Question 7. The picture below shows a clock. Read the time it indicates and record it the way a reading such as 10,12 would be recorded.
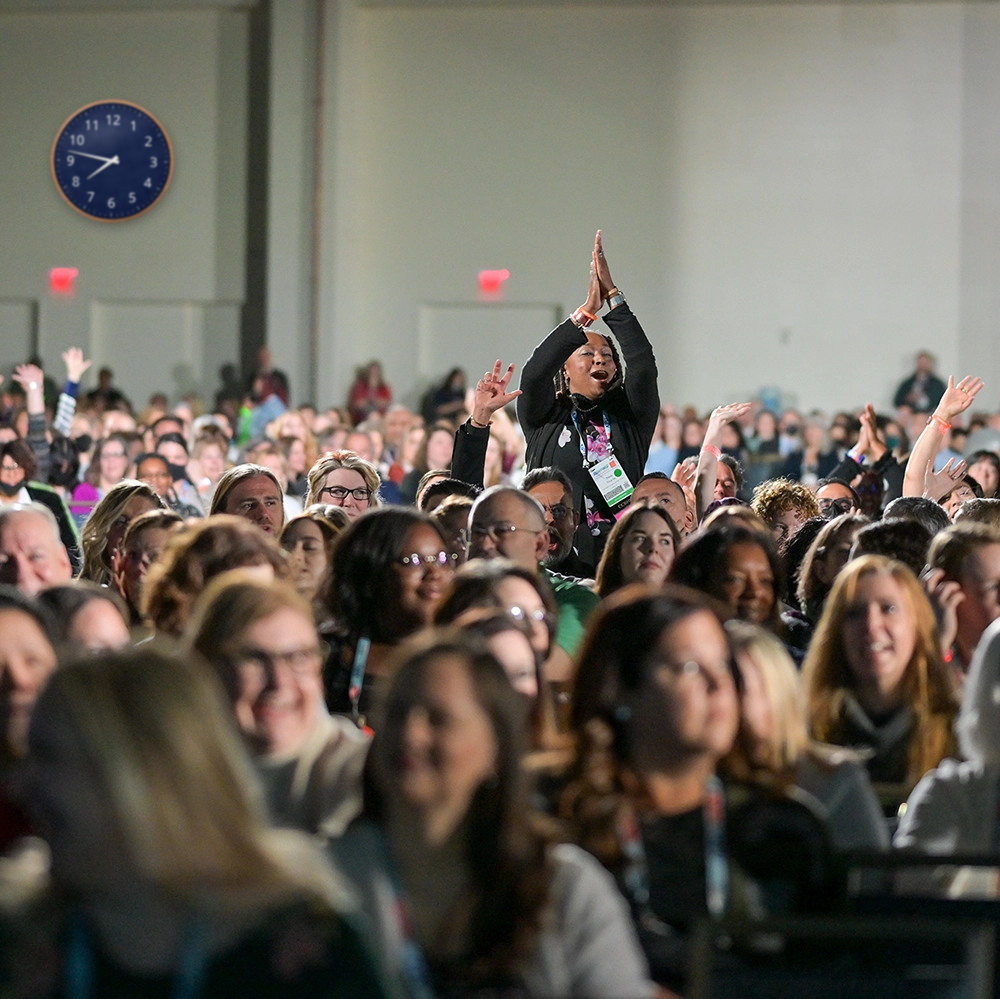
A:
7,47
